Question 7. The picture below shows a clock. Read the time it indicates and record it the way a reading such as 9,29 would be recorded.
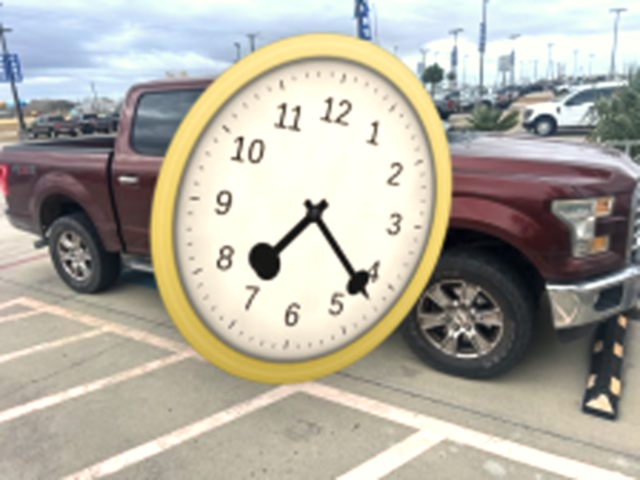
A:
7,22
